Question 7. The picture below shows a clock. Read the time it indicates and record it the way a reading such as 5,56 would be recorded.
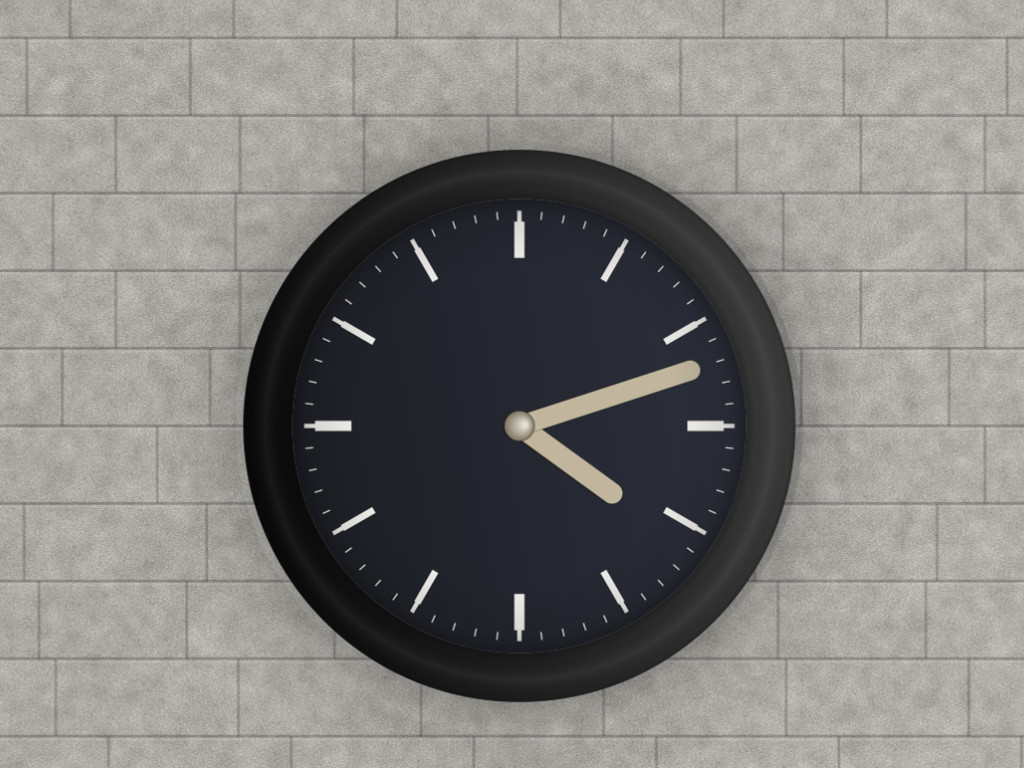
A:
4,12
